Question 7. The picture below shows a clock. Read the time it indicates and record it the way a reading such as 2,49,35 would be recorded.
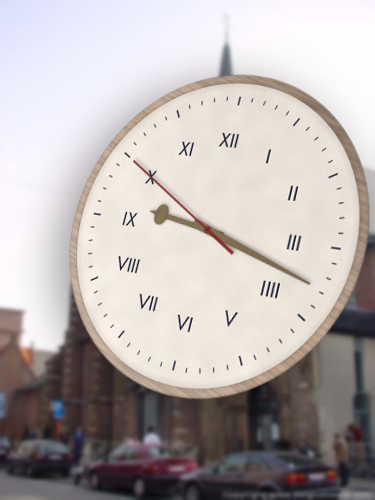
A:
9,17,50
